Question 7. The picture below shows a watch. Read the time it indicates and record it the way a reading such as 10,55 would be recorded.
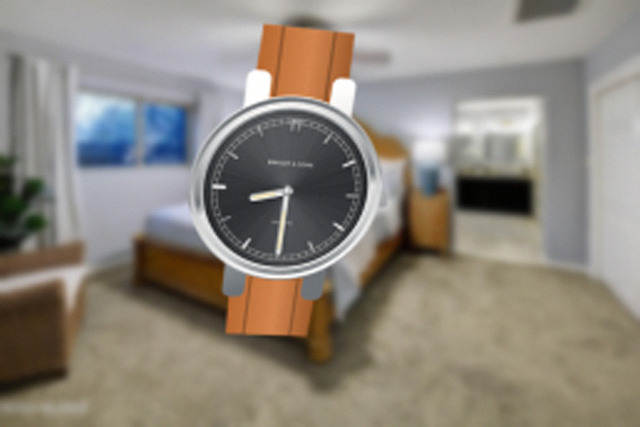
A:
8,30
